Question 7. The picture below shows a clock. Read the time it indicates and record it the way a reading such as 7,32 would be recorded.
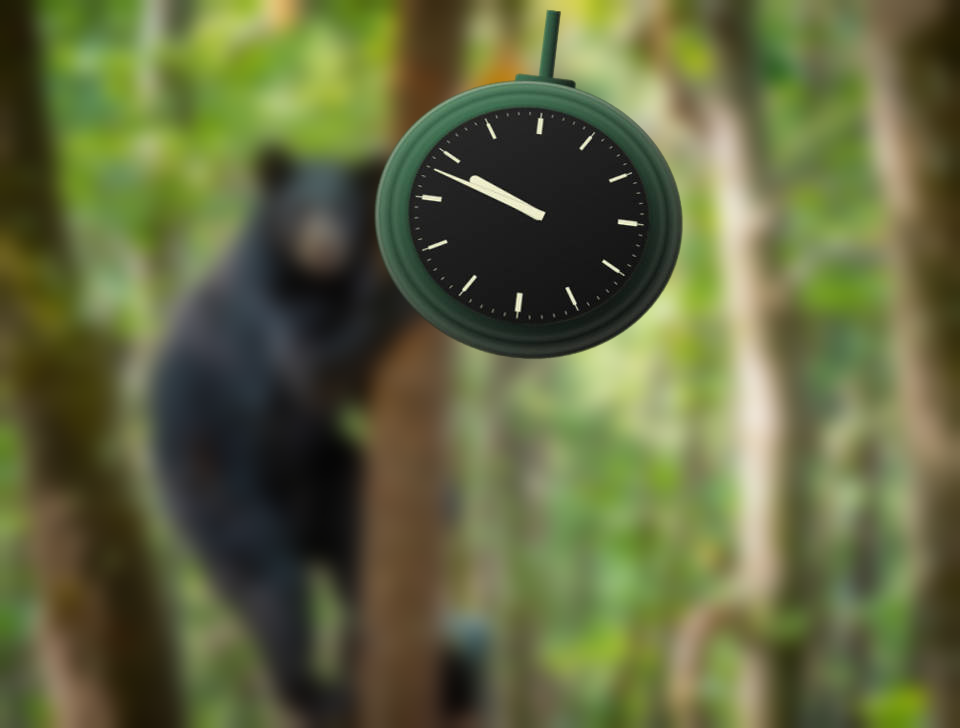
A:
9,48
